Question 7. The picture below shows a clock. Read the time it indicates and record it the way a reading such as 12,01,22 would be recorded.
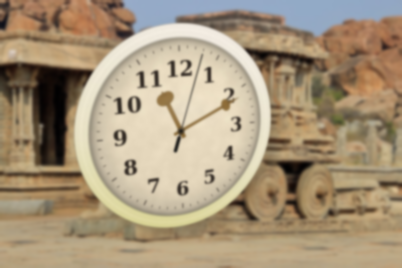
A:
11,11,03
